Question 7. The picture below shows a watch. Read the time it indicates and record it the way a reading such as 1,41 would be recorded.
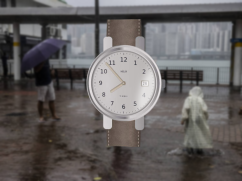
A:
7,53
